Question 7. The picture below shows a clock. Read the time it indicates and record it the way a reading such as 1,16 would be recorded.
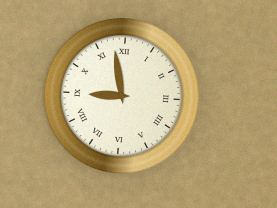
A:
8,58
